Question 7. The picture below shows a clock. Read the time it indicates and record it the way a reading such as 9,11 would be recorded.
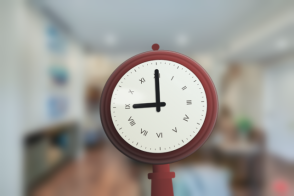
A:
9,00
